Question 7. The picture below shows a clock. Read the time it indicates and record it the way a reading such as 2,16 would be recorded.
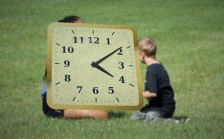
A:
4,09
